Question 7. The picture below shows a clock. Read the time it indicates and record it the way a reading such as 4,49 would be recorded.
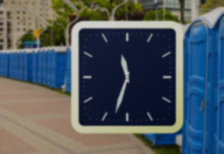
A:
11,33
